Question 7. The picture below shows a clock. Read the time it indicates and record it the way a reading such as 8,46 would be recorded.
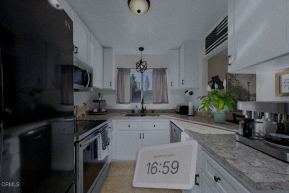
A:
16,59
